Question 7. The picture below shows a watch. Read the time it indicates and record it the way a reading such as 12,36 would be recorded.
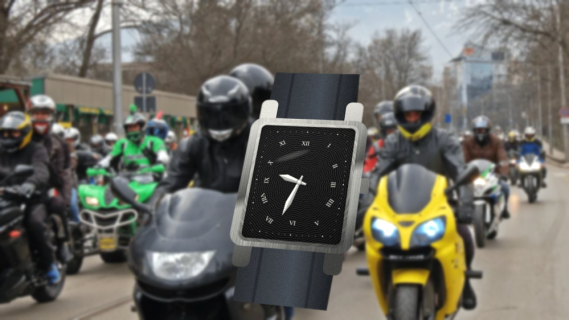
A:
9,33
